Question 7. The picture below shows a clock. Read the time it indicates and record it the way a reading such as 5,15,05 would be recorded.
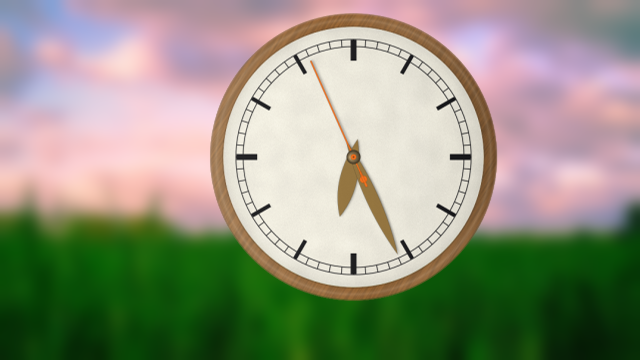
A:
6,25,56
